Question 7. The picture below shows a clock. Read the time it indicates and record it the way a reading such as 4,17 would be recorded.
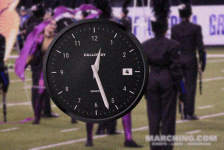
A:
12,27
